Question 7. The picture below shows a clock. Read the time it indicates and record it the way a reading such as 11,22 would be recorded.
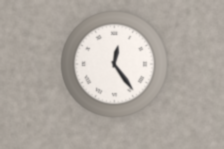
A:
12,24
